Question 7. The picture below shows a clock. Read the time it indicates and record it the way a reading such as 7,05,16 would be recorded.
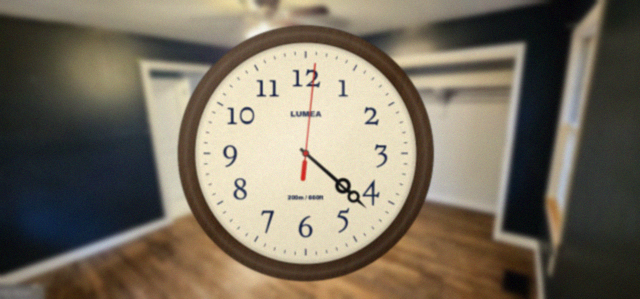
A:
4,22,01
